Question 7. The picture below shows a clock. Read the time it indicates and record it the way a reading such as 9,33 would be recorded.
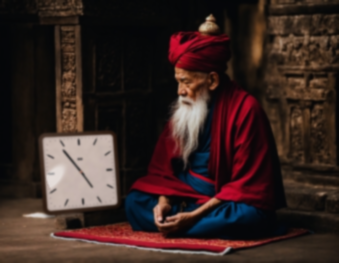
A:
4,54
